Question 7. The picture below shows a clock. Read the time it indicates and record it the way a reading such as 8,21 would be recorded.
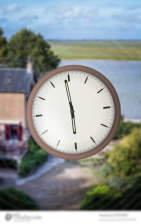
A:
5,59
